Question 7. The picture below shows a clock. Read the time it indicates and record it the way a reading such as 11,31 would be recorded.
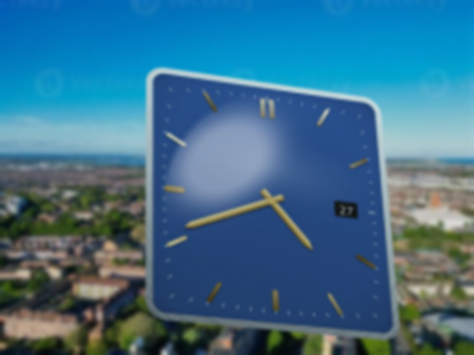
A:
4,41
